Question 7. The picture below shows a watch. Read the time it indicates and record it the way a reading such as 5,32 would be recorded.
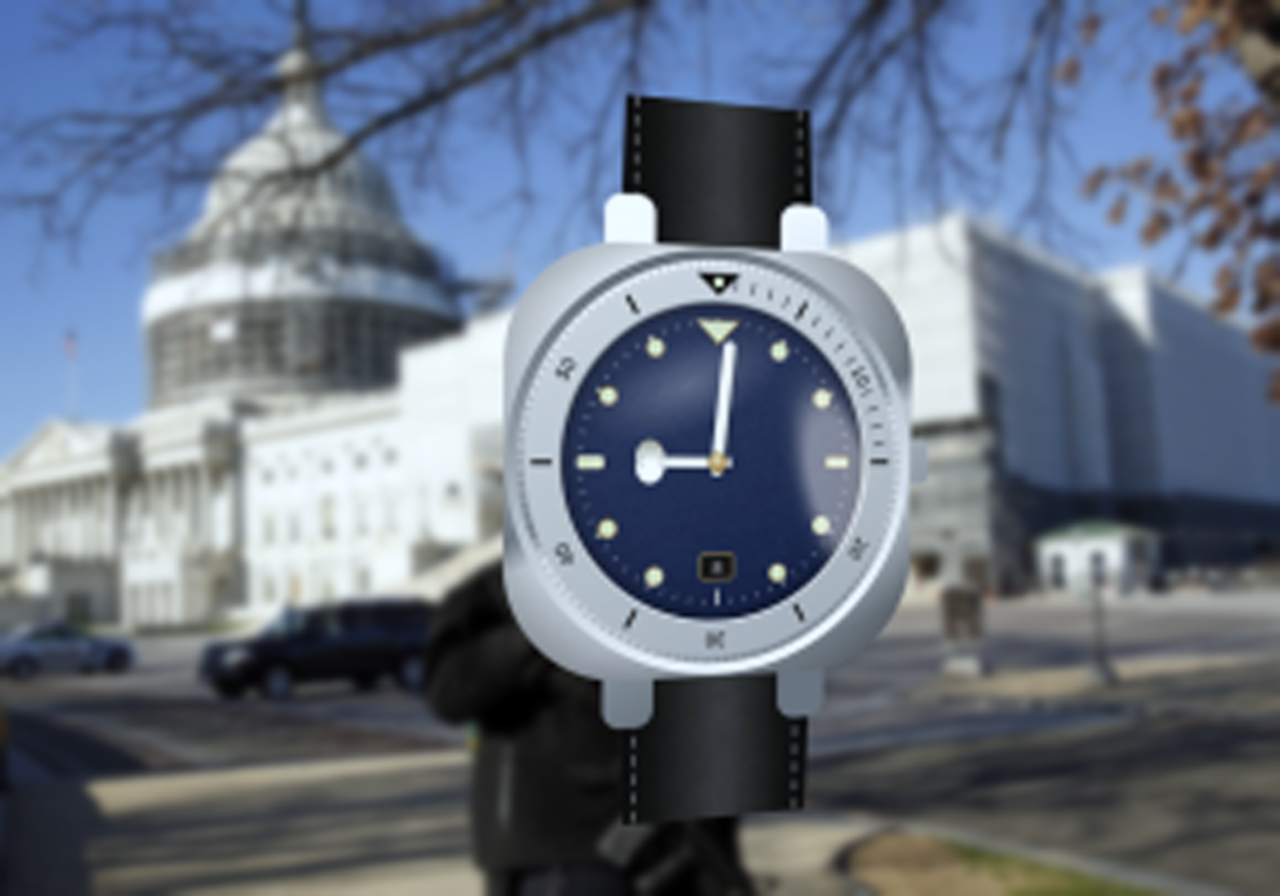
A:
9,01
